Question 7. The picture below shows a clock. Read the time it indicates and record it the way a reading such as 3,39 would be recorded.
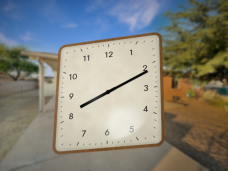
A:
8,11
